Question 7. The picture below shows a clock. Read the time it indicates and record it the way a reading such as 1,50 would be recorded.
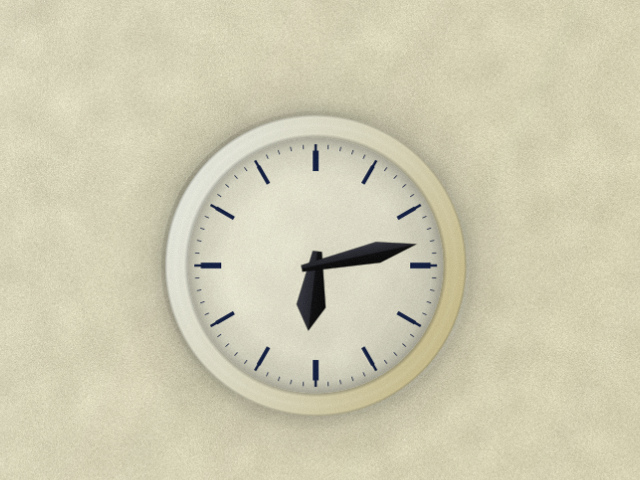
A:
6,13
